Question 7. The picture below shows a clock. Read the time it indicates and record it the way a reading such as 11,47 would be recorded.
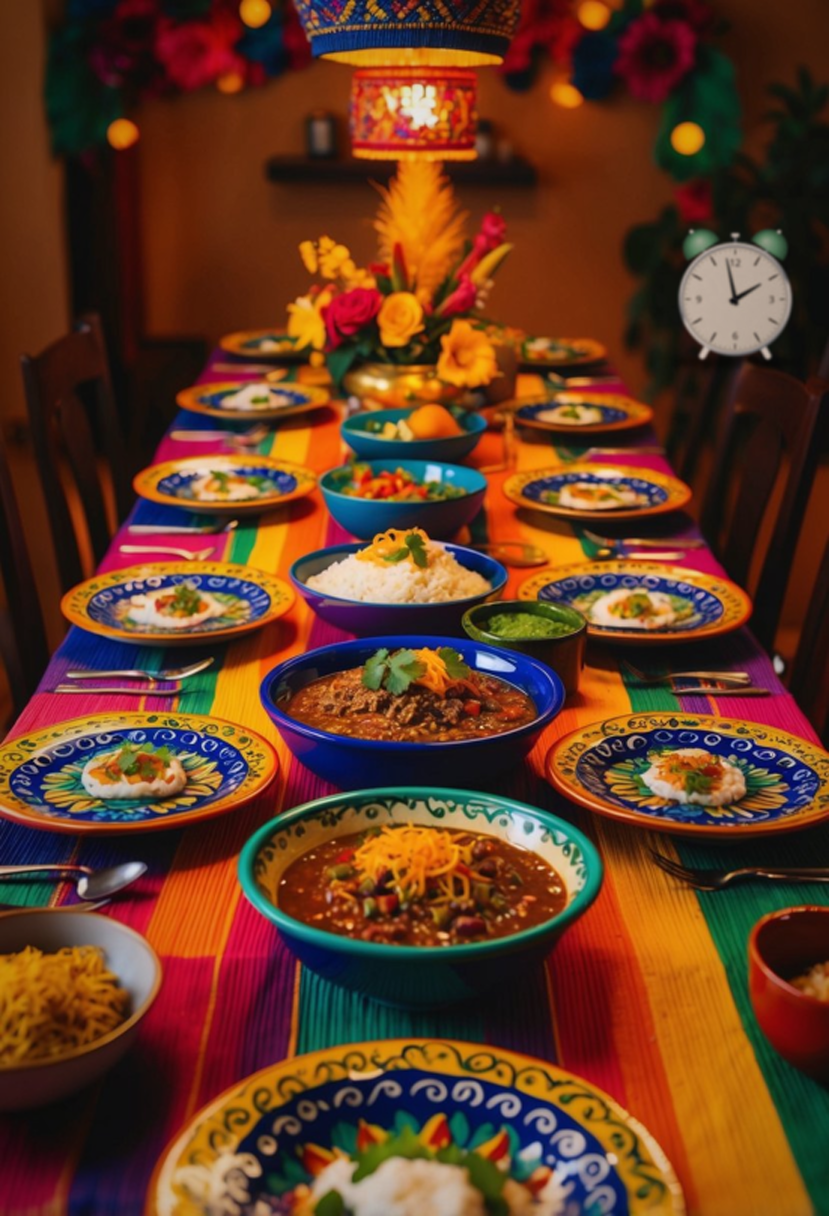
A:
1,58
